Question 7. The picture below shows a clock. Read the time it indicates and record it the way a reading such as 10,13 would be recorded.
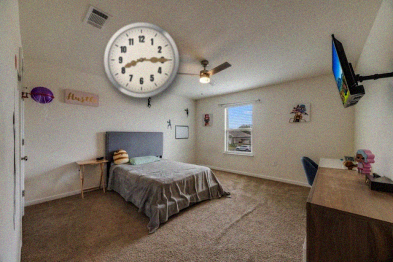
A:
8,15
